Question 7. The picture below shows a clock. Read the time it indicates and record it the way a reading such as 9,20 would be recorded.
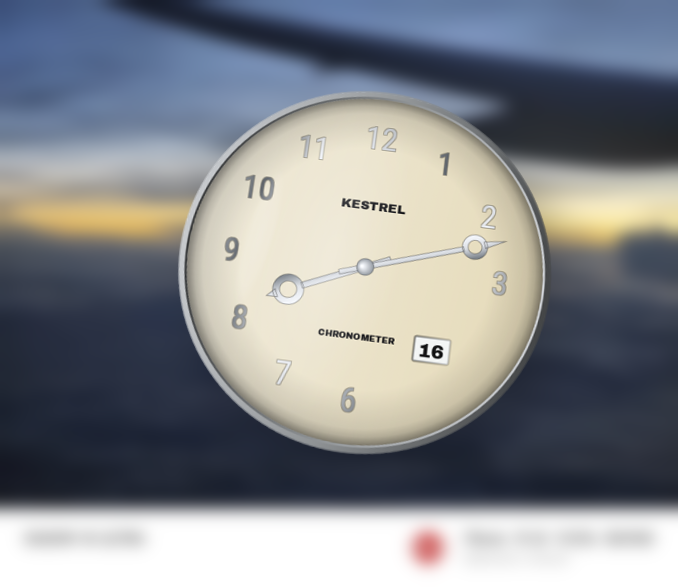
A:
8,12
